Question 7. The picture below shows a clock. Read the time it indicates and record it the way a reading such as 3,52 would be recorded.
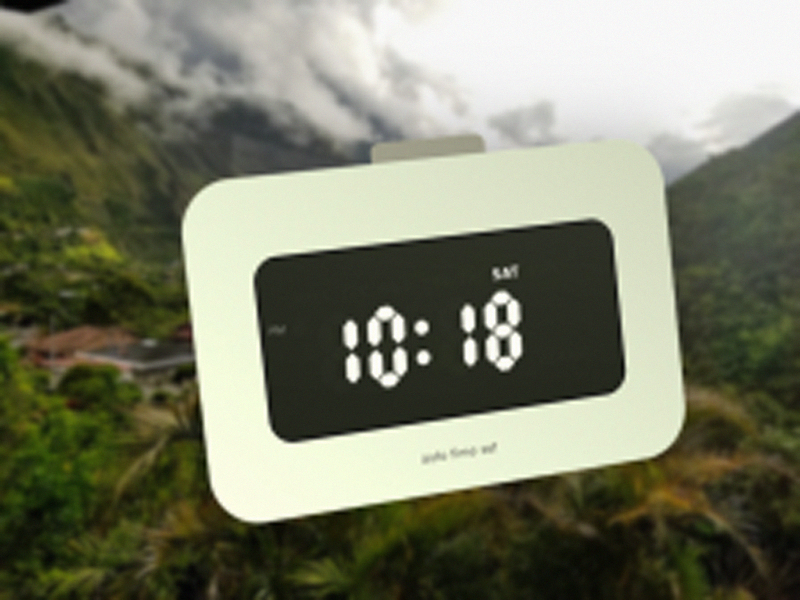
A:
10,18
